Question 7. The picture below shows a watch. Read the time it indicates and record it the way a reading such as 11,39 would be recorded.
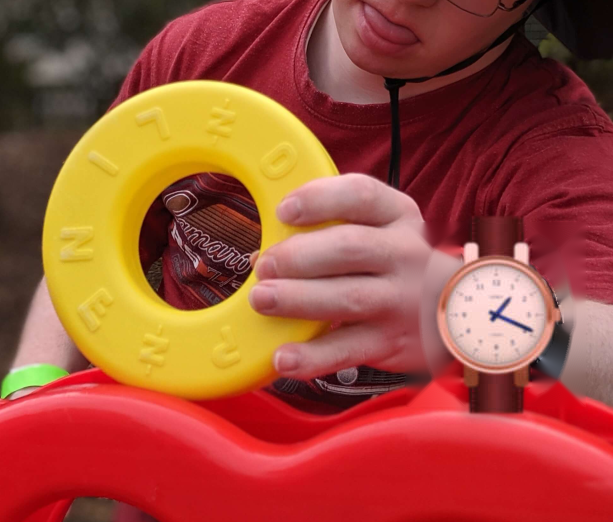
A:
1,19
